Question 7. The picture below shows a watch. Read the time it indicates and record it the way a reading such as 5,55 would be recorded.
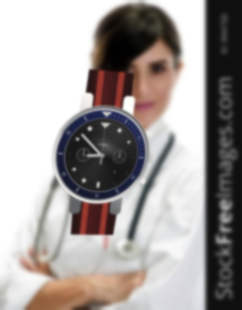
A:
8,52
